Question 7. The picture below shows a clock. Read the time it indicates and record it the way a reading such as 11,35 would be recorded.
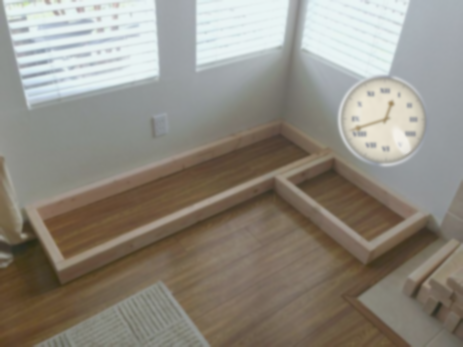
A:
12,42
